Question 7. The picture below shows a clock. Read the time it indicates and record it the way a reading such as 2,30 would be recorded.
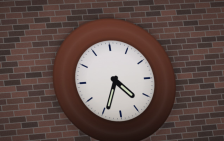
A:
4,34
